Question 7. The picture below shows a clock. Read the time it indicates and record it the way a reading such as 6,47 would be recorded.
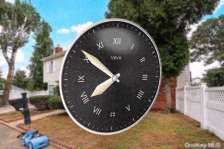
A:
7,51
